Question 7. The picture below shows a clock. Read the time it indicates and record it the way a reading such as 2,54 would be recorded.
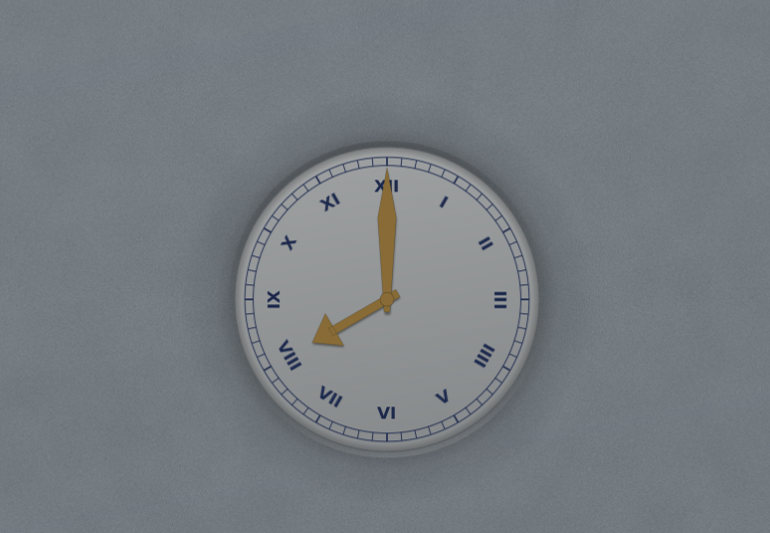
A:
8,00
